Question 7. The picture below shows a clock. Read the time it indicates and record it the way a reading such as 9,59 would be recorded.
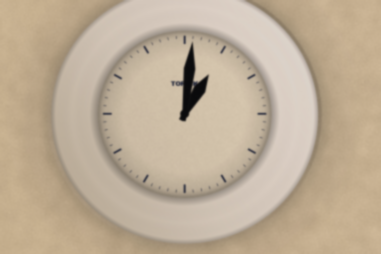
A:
1,01
